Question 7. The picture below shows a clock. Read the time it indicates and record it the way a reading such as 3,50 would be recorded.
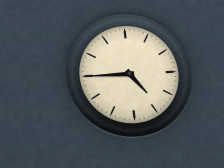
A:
4,45
